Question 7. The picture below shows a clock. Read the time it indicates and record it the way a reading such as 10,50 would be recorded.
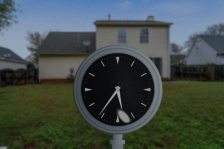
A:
5,36
